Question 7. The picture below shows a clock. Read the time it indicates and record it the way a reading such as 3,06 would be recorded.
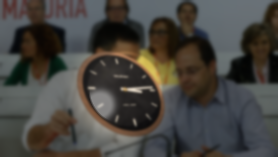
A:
3,14
